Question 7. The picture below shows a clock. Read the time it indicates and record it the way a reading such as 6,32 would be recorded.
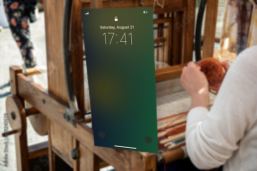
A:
17,41
